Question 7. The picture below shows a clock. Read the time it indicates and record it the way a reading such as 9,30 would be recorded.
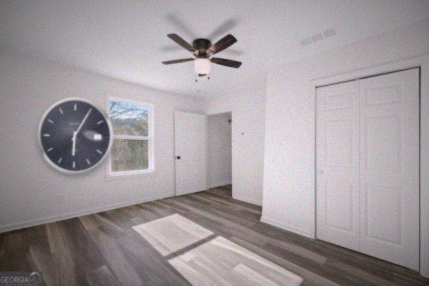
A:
6,05
